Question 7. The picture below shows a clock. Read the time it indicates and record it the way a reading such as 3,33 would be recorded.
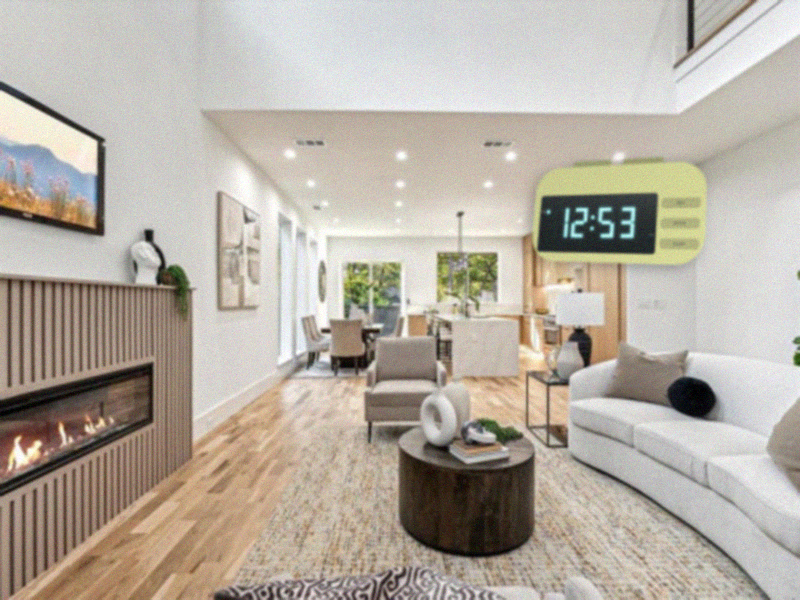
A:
12,53
